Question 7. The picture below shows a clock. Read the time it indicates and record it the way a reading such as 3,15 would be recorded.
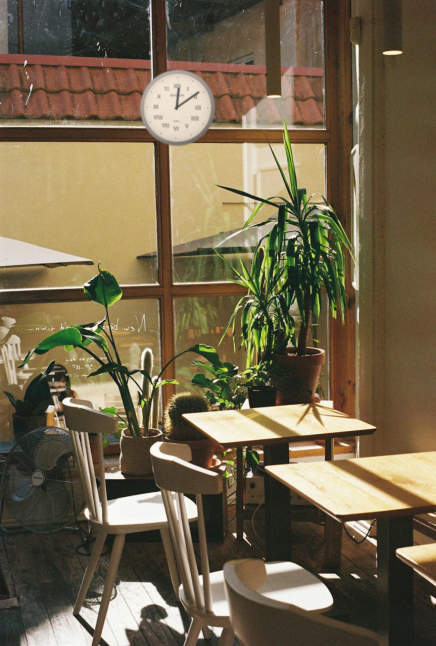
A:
12,09
